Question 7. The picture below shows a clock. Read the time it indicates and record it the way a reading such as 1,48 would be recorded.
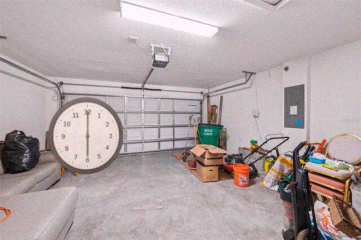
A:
6,00
